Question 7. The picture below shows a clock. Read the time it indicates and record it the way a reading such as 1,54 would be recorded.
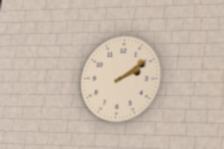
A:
2,09
